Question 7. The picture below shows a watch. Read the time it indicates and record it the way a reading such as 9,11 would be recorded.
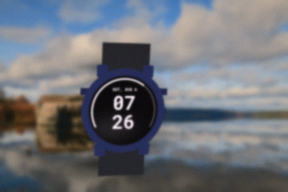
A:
7,26
